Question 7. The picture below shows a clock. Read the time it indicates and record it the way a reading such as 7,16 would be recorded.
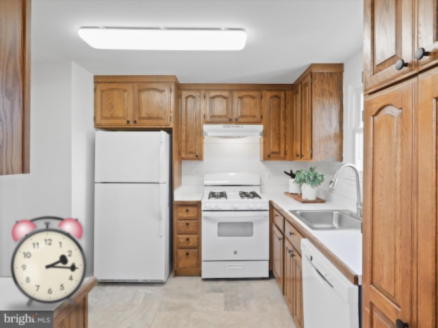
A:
2,16
